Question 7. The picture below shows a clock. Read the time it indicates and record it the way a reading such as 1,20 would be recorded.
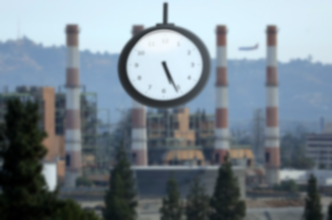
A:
5,26
